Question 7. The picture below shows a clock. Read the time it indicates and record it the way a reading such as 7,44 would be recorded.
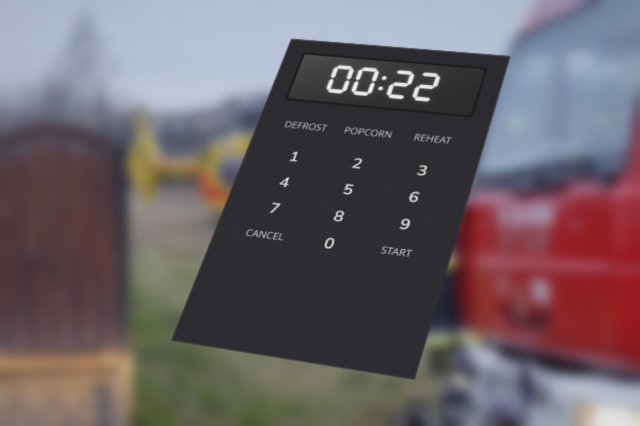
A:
0,22
